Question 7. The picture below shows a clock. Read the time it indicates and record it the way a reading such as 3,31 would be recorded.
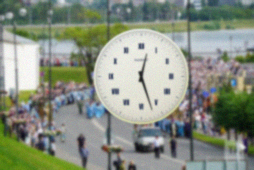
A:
12,27
